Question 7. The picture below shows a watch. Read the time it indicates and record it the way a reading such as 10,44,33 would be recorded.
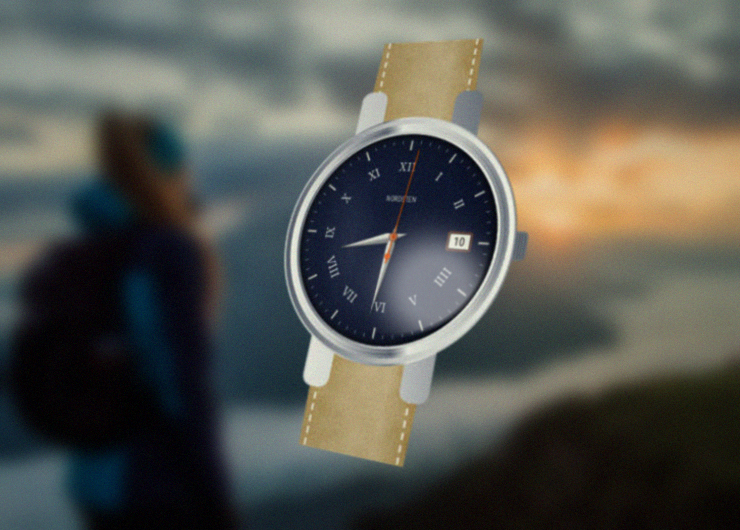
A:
8,31,01
